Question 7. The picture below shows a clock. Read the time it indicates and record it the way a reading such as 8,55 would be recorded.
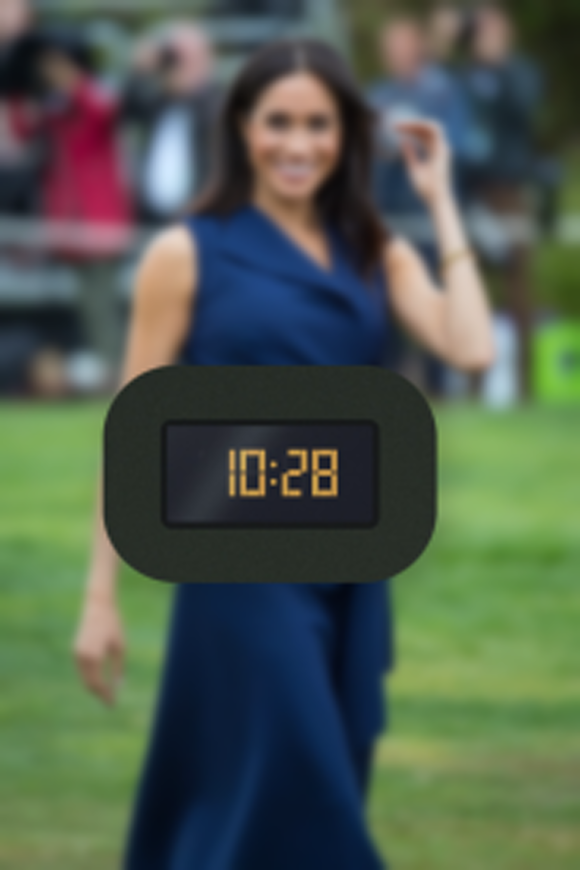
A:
10,28
